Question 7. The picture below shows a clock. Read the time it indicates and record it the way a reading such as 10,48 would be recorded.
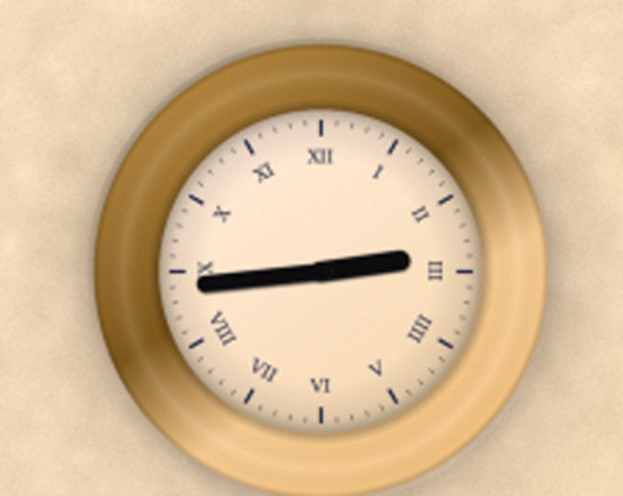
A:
2,44
